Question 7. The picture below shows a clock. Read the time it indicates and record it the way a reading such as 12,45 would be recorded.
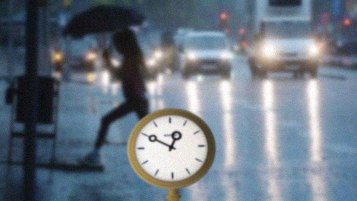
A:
12,50
